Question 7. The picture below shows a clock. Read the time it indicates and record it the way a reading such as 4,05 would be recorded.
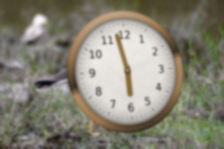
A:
5,58
